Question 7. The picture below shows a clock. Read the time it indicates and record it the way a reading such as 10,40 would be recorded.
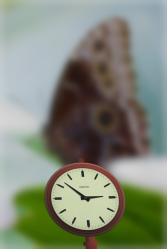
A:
2,52
